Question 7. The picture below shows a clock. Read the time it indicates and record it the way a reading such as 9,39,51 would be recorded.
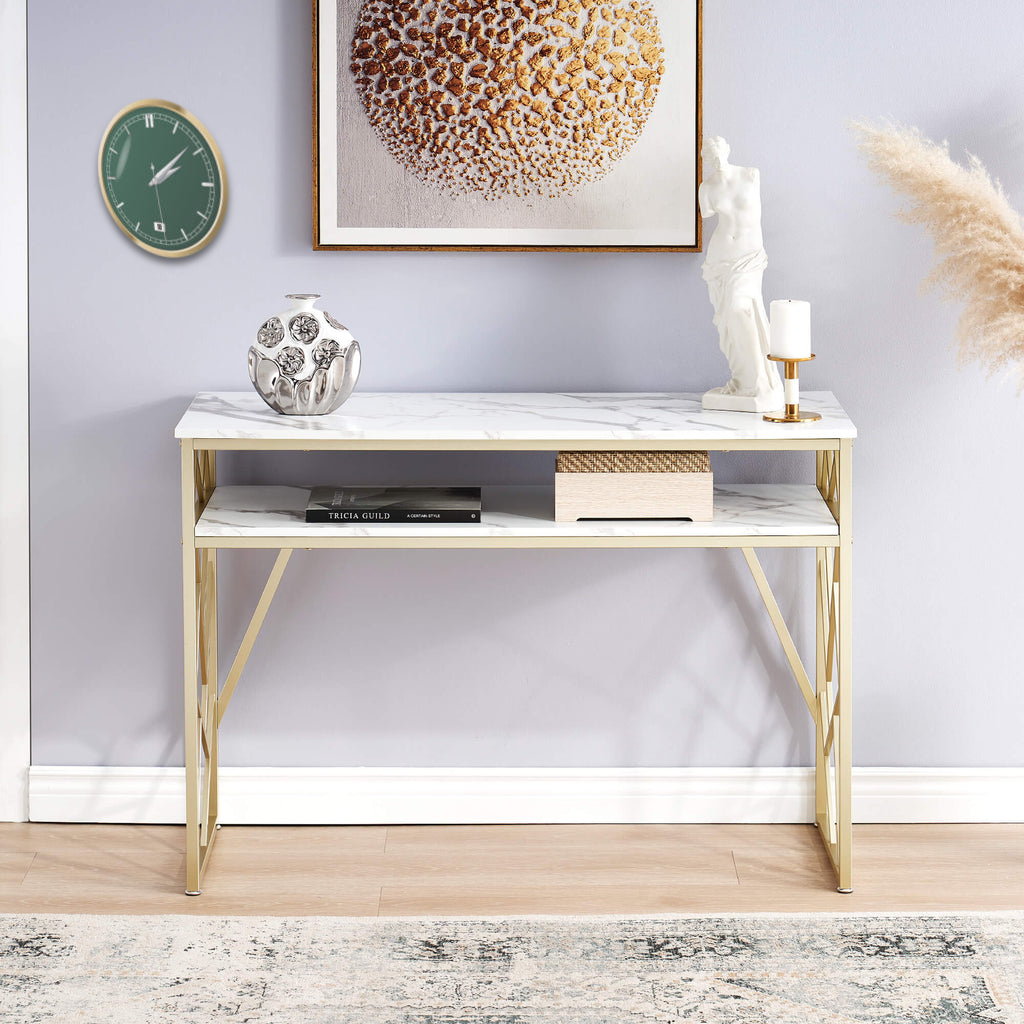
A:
2,08,29
